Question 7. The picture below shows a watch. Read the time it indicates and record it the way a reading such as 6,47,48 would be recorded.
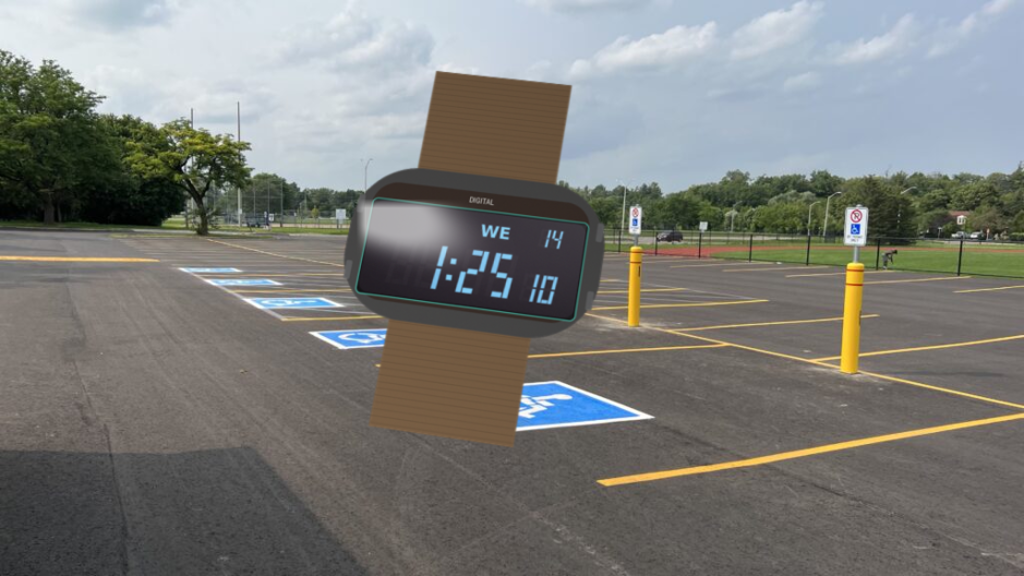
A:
1,25,10
